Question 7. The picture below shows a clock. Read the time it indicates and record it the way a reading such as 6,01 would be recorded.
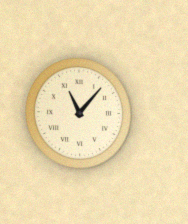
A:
11,07
